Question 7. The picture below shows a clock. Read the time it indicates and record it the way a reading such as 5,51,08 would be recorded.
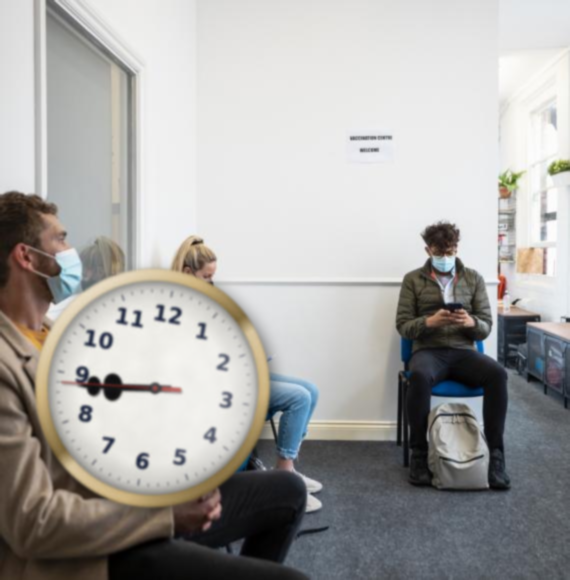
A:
8,43,44
